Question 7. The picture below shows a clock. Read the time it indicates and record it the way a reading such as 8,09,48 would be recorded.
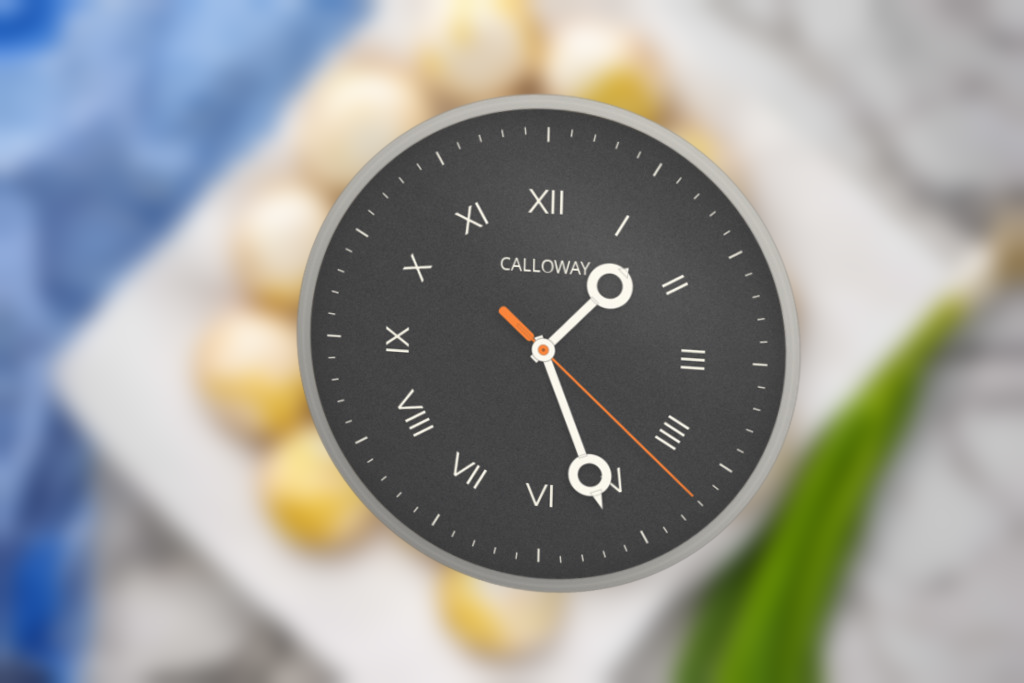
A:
1,26,22
